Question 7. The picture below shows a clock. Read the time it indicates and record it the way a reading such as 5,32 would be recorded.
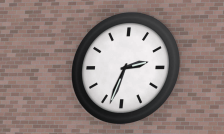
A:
2,33
